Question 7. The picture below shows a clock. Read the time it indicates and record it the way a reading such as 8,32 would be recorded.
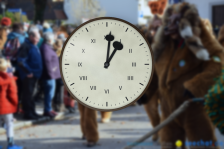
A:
1,01
